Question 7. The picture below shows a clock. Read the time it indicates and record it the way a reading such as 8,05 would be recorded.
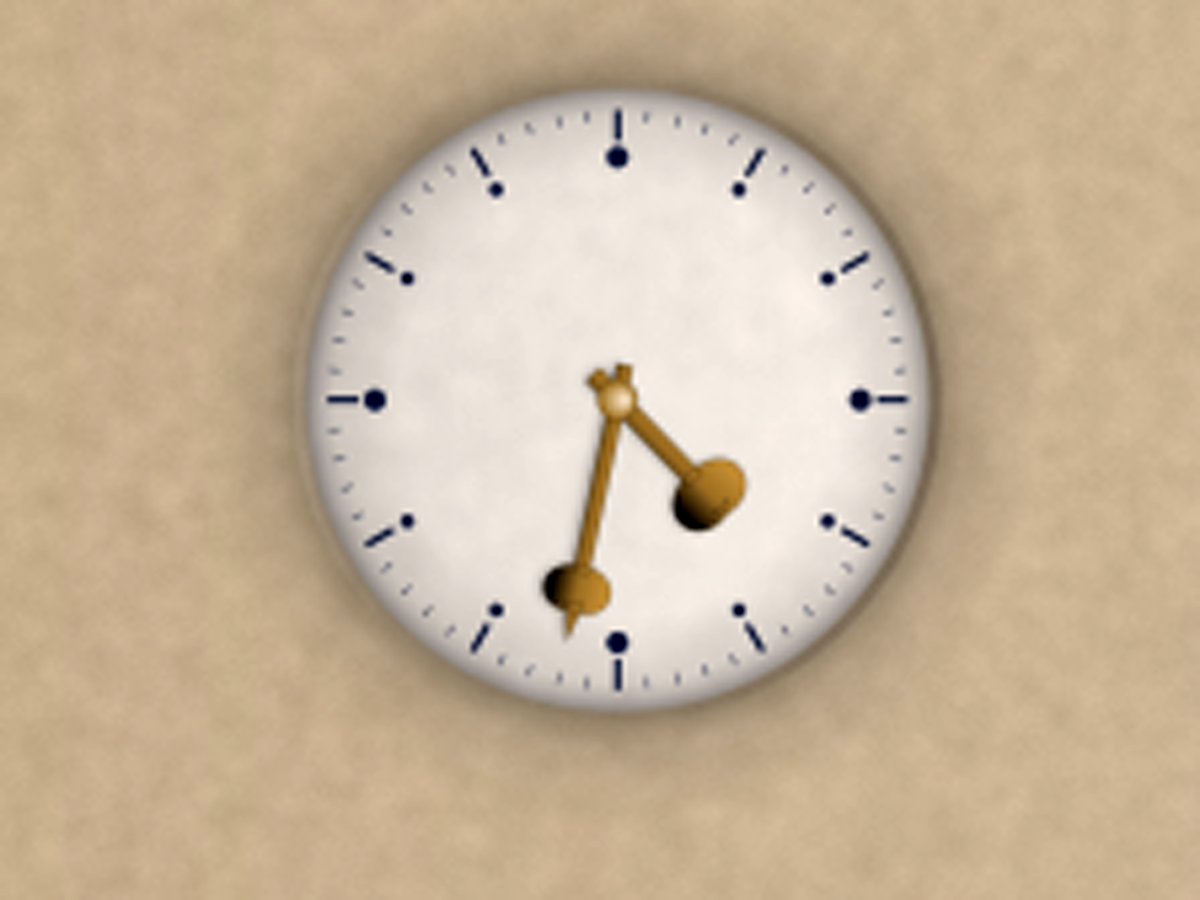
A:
4,32
